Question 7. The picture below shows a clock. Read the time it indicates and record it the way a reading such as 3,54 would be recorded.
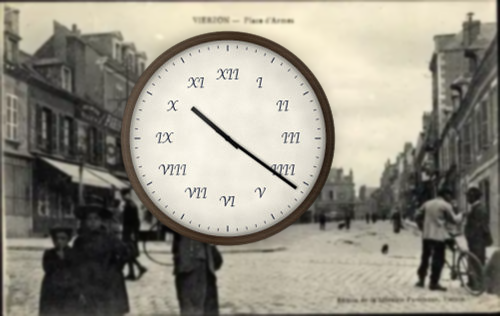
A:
10,21
